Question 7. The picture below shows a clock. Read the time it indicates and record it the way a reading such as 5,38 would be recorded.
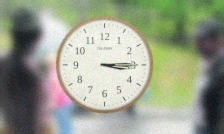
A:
3,15
